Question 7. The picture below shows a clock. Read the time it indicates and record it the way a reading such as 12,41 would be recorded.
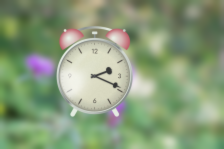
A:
2,19
